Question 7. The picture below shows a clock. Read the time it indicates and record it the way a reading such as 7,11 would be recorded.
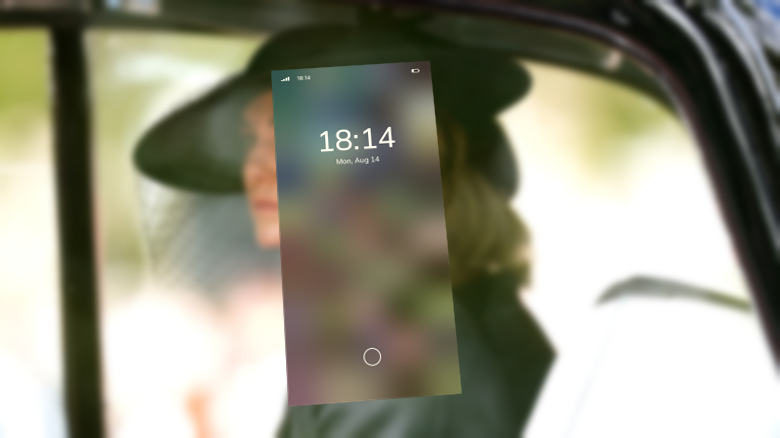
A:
18,14
